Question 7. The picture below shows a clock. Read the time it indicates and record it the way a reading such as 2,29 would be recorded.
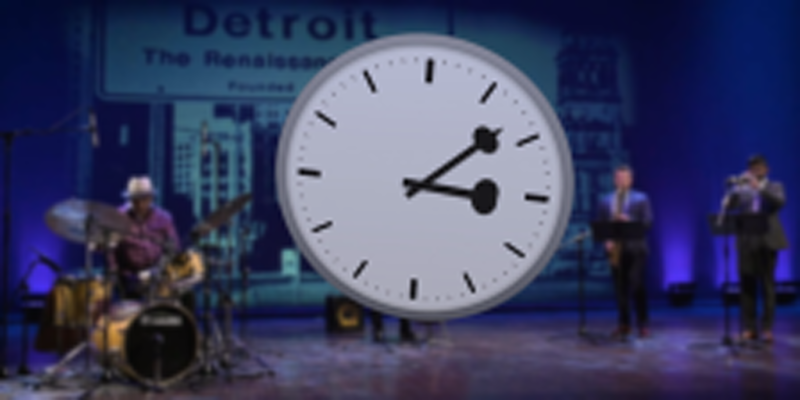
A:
3,08
